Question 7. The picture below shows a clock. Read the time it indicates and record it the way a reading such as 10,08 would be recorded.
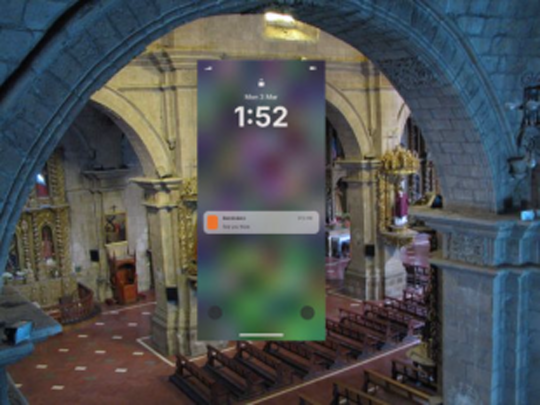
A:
1,52
